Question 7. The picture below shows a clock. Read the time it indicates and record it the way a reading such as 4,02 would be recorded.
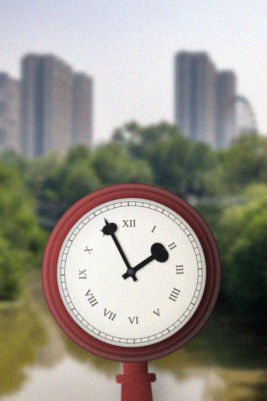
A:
1,56
